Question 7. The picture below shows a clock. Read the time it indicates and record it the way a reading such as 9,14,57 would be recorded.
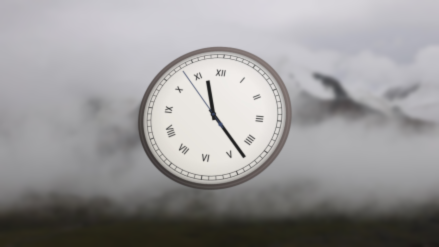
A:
11,22,53
